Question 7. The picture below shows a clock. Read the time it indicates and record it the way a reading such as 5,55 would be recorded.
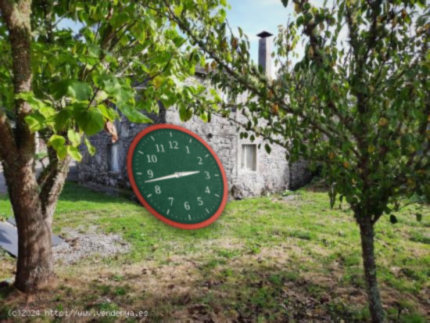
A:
2,43
